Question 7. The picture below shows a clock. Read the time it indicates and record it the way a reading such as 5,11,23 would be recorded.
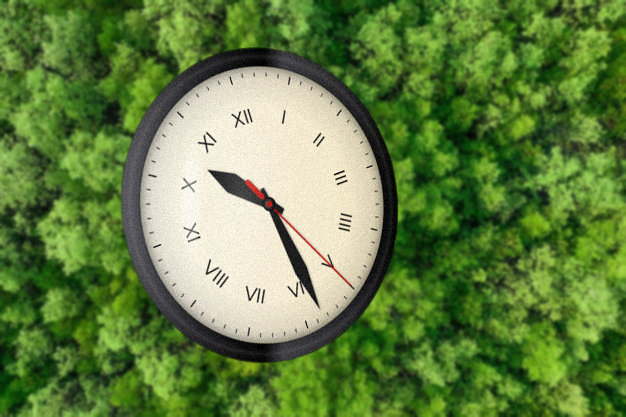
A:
10,28,25
